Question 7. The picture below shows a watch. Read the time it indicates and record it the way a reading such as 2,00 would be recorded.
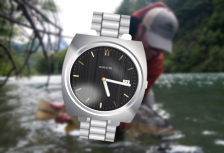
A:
5,16
